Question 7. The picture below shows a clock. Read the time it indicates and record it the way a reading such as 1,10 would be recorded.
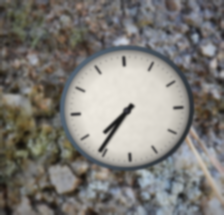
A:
7,36
